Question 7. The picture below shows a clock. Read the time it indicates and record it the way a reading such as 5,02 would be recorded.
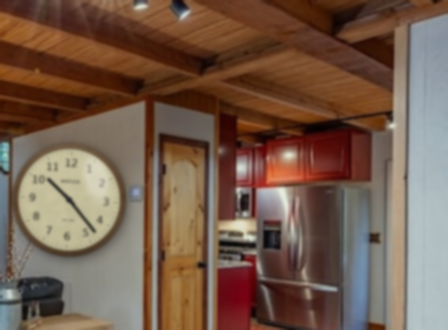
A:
10,23
